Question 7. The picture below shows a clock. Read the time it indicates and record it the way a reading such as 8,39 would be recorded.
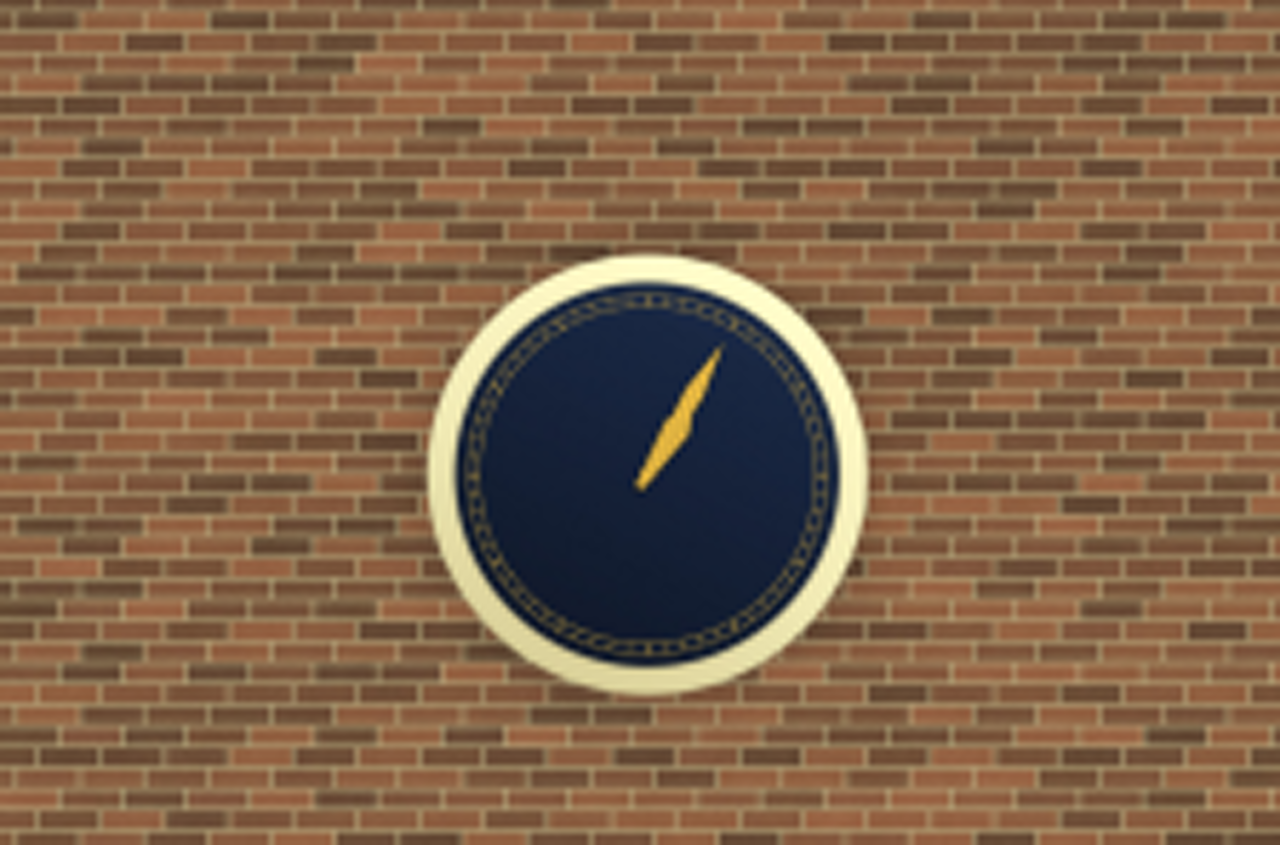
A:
1,05
